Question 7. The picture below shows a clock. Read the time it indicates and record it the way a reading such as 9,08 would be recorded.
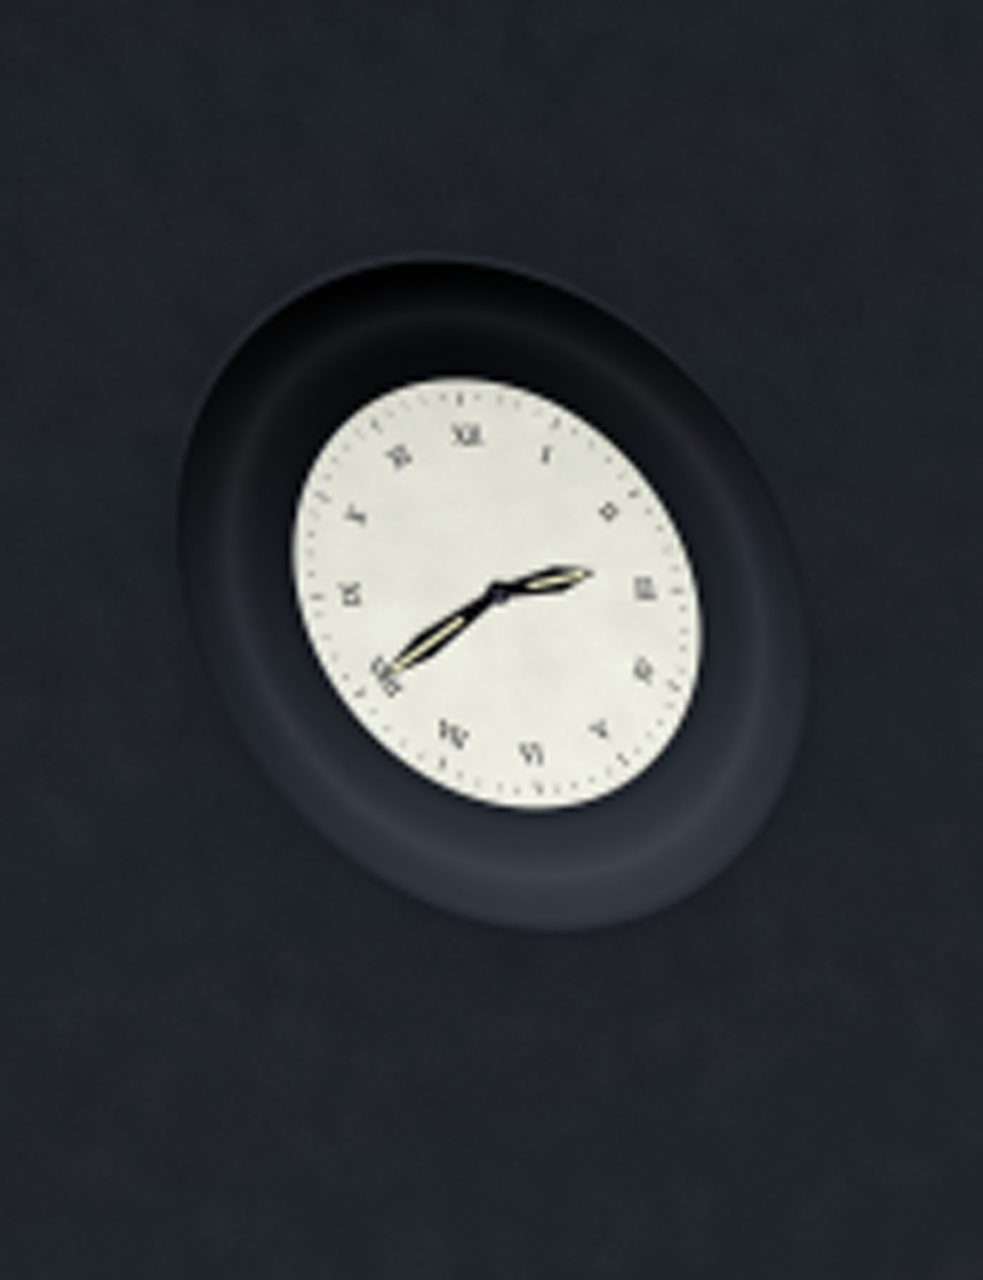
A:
2,40
